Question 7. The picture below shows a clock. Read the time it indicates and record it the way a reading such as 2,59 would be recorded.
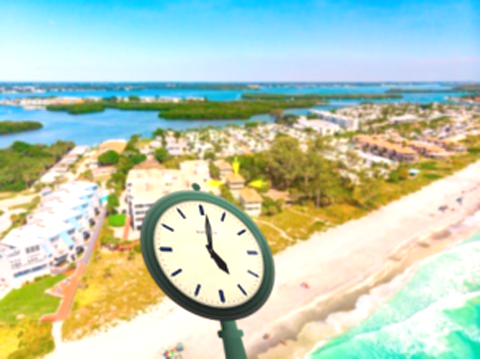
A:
5,01
